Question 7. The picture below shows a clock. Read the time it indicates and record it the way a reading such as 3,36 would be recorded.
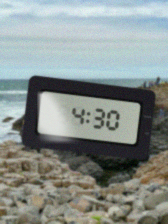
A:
4,30
